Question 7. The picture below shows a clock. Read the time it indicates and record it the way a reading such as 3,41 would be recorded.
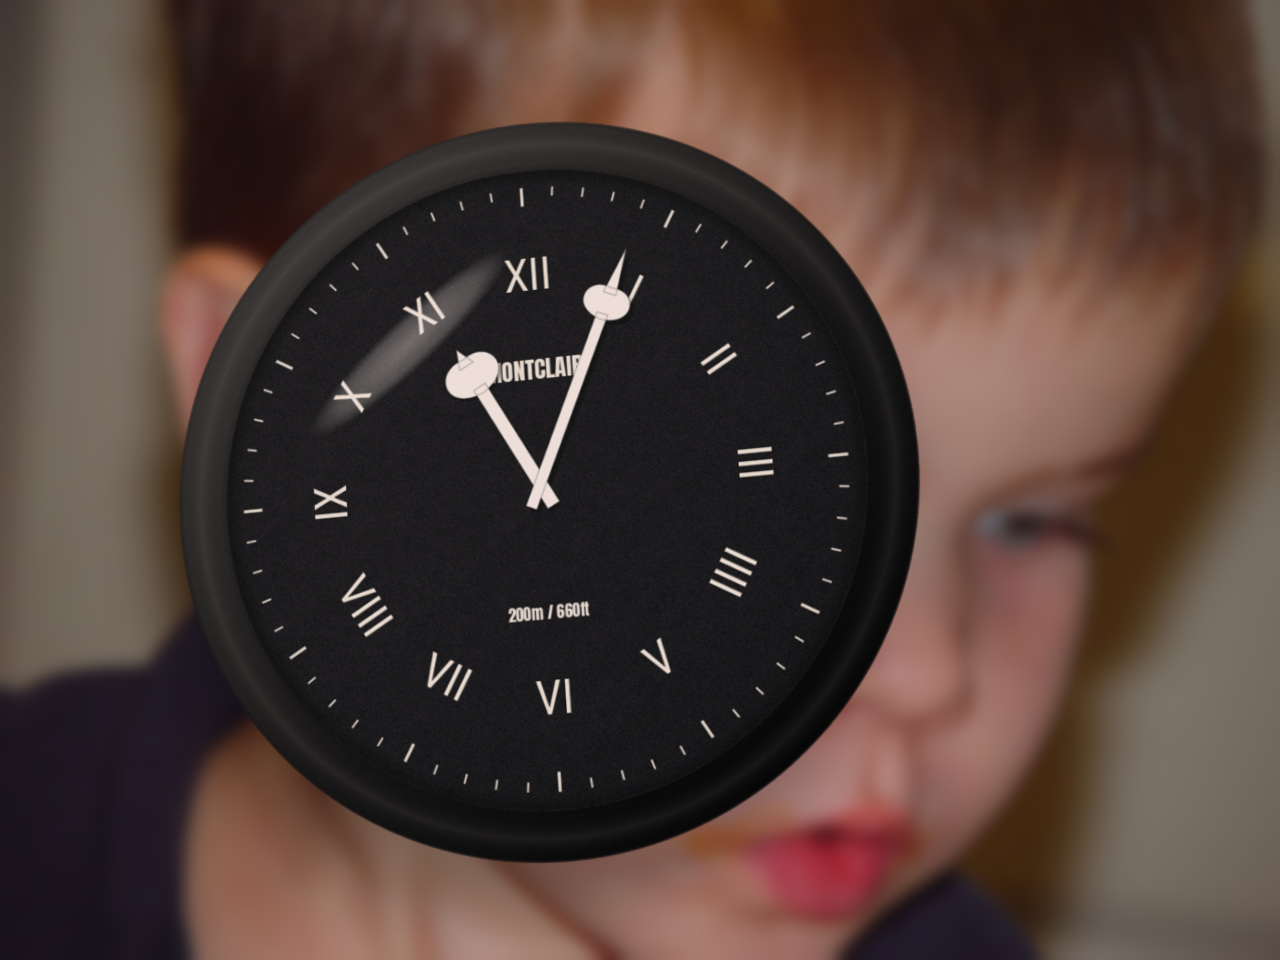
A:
11,04
